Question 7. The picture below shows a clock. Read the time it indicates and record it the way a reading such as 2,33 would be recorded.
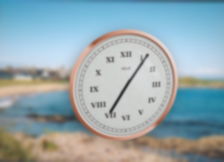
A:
7,06
